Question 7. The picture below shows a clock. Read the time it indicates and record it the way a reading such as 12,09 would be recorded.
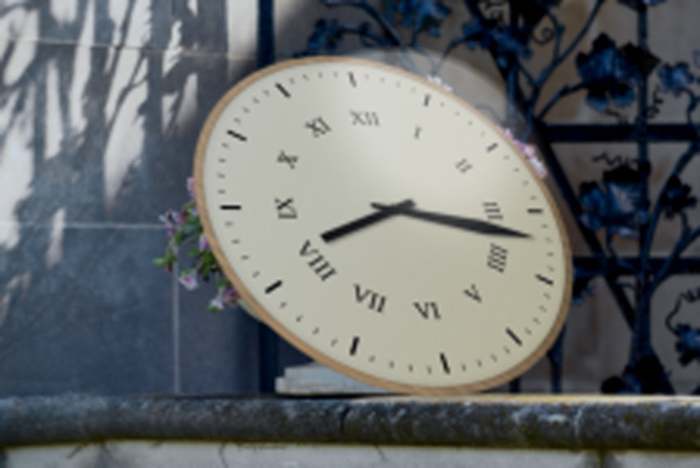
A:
8,17
